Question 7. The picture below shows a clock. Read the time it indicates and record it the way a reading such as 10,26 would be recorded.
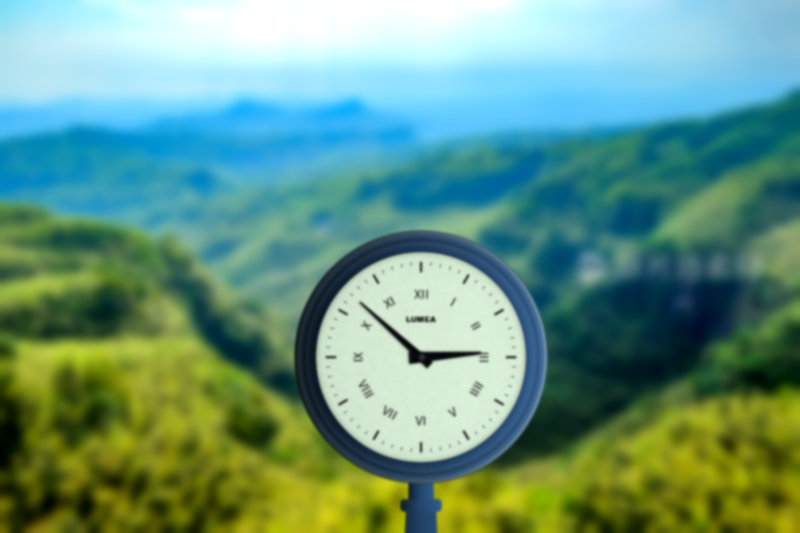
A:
2,52
